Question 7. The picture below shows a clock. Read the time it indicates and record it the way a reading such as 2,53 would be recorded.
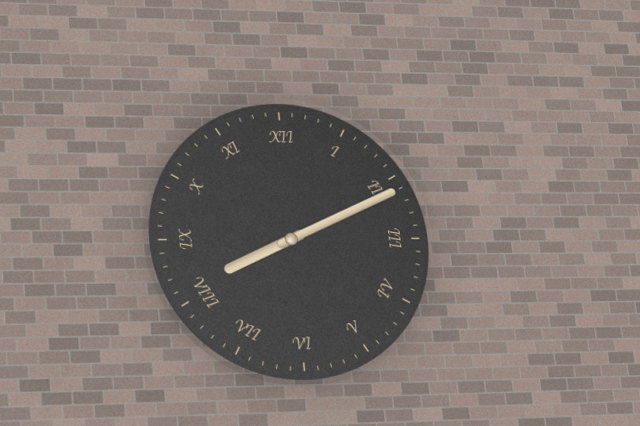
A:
8,11
